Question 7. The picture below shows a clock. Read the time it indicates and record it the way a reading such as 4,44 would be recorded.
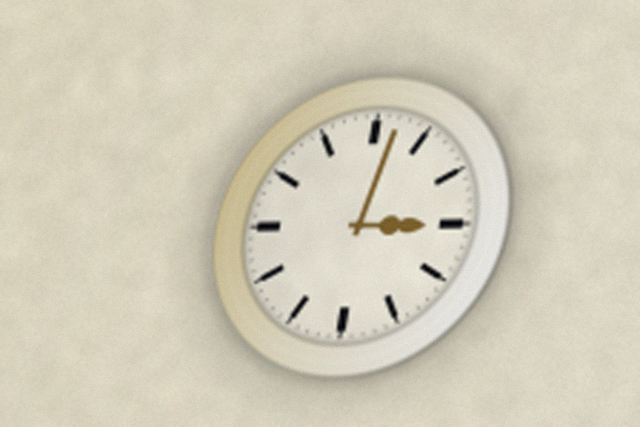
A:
3,02
